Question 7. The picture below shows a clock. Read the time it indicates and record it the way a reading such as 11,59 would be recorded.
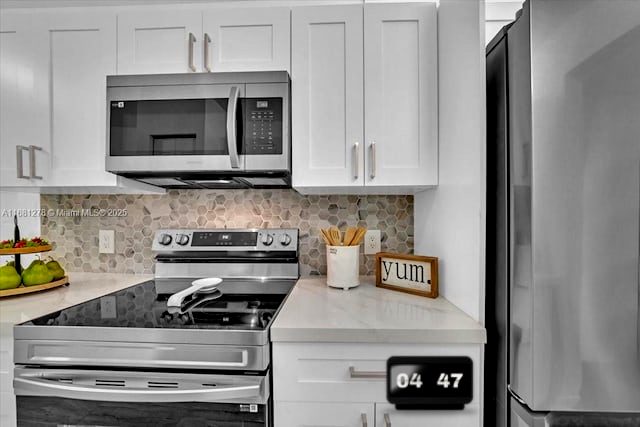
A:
4,47
